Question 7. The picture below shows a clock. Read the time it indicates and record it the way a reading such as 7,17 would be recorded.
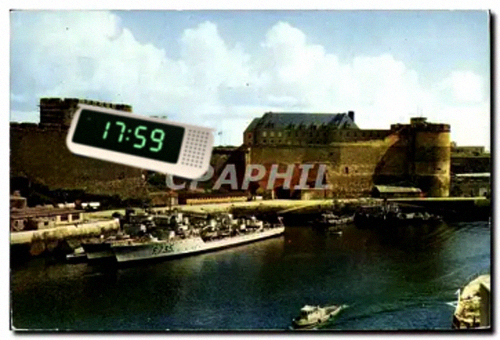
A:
17,59
